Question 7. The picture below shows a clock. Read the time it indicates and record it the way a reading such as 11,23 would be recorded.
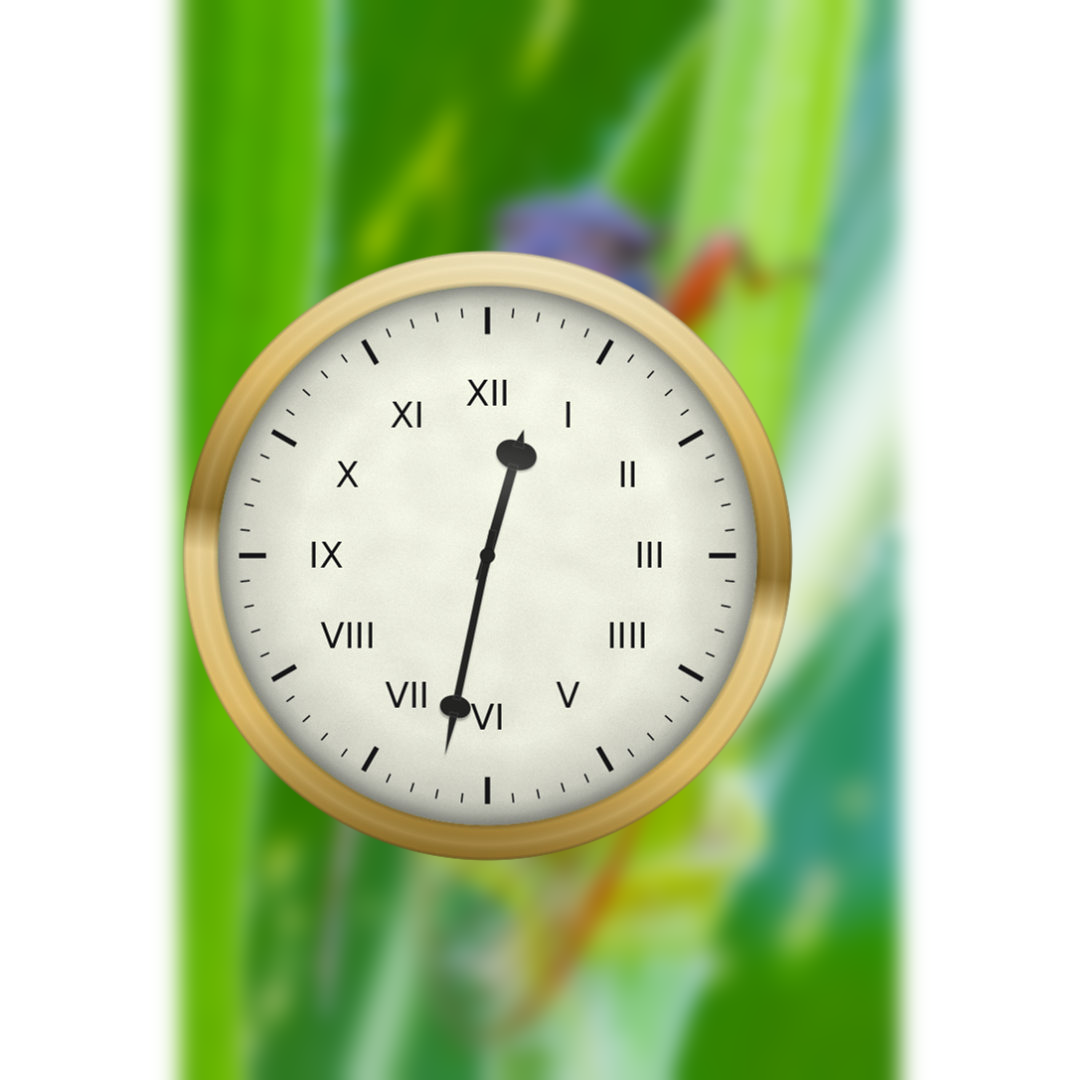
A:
12,32
